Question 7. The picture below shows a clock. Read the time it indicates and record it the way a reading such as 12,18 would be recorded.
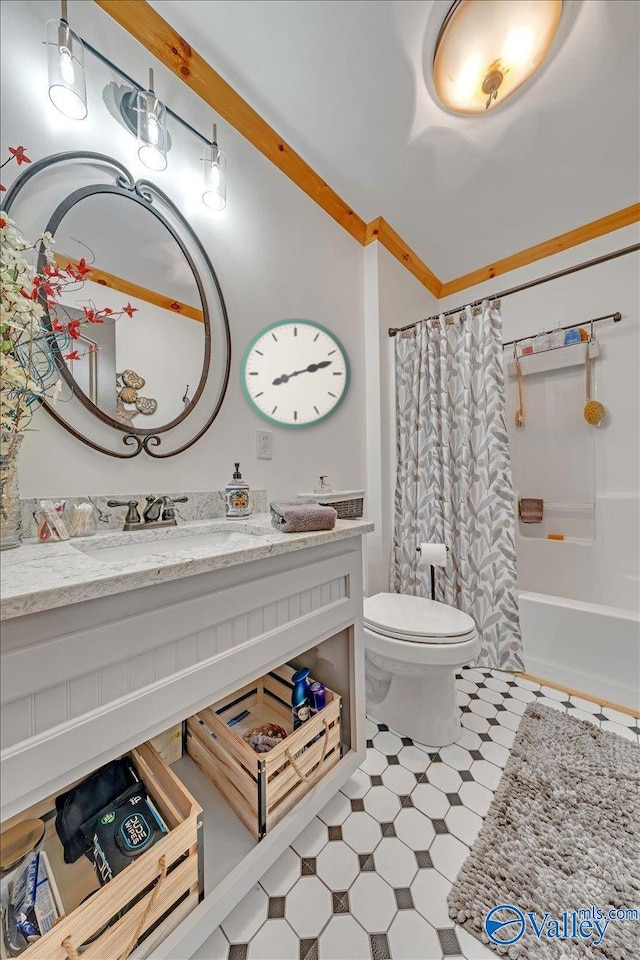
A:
8,12
